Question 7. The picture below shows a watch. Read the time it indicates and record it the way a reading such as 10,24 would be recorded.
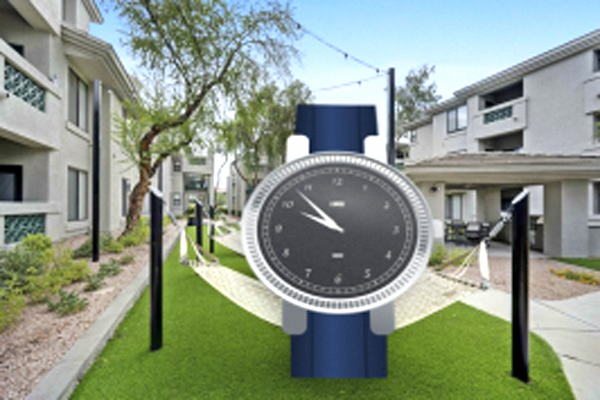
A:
9,53
